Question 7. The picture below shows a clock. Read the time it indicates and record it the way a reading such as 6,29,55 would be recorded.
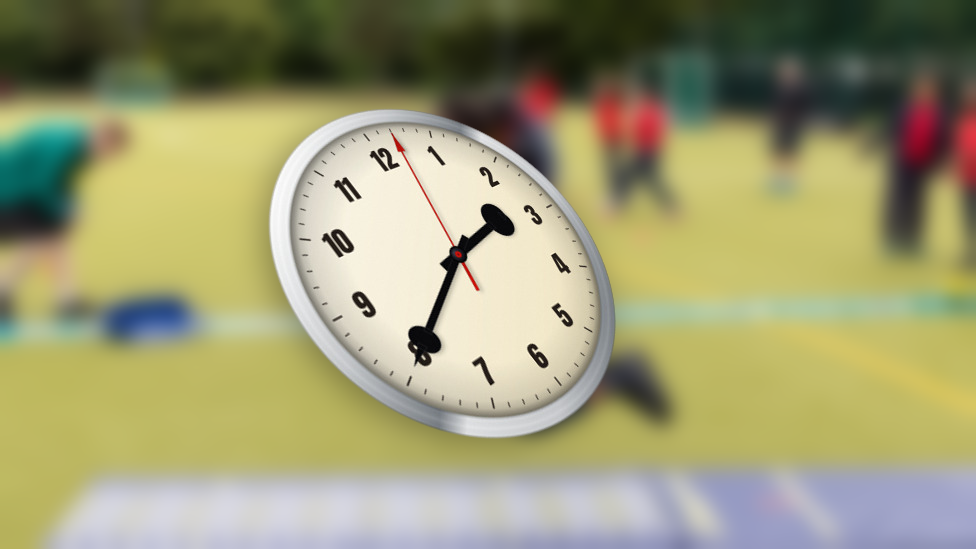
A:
2,40,02
